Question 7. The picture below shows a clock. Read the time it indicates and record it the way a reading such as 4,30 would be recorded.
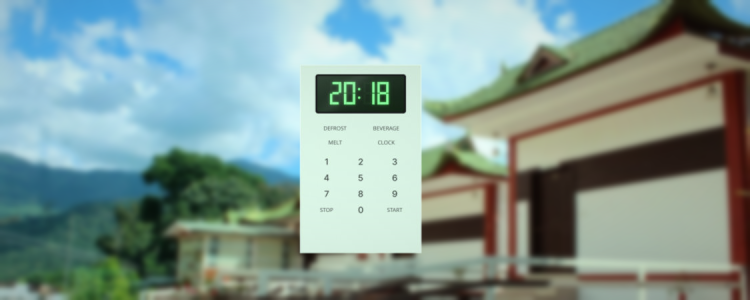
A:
20,18
